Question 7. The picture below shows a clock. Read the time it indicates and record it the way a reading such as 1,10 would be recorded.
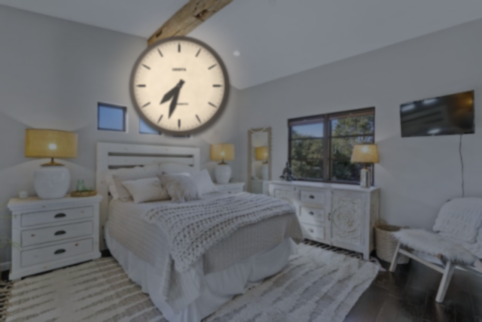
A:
7,33
